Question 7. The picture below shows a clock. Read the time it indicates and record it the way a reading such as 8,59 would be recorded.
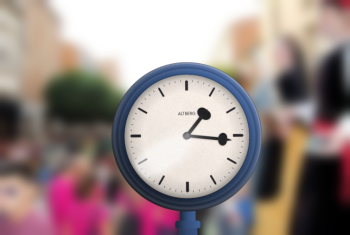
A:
1,16
